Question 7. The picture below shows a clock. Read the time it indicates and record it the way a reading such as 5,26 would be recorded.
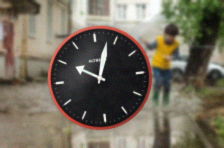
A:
10,03
